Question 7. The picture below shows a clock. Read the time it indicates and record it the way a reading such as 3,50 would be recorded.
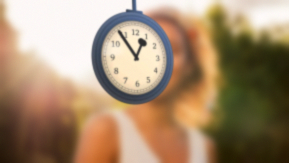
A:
12,54
